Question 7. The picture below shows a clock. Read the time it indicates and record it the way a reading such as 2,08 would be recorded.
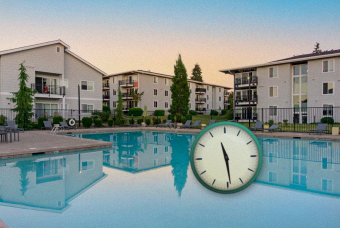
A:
11,29
